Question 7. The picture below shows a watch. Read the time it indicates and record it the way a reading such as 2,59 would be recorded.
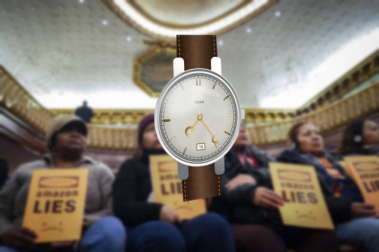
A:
7,24
